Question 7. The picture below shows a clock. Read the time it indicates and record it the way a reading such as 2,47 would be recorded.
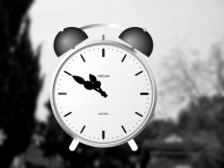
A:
10,50
